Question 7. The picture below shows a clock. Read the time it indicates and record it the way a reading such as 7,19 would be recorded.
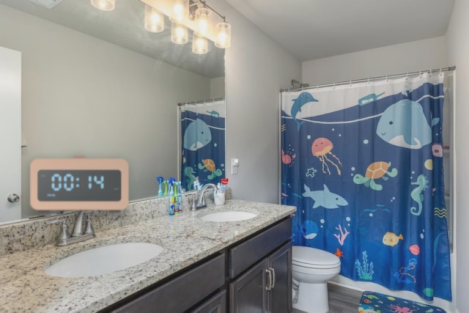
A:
0,14
